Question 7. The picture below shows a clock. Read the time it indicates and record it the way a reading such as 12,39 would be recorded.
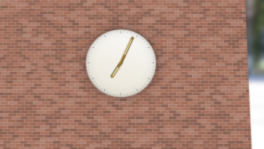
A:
7,04
